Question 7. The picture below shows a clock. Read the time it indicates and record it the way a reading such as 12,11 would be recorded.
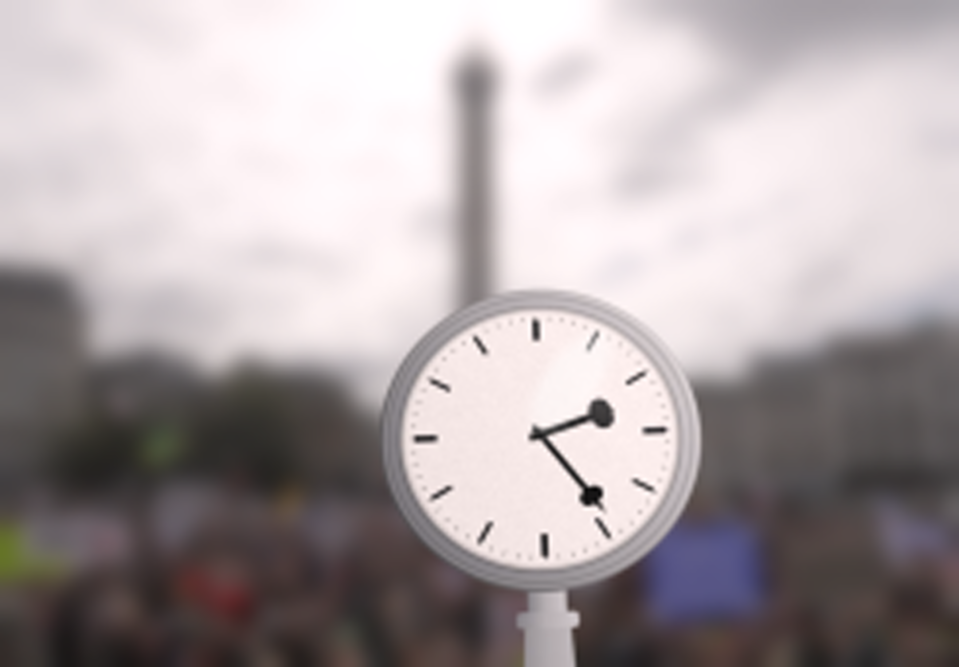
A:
2,24
